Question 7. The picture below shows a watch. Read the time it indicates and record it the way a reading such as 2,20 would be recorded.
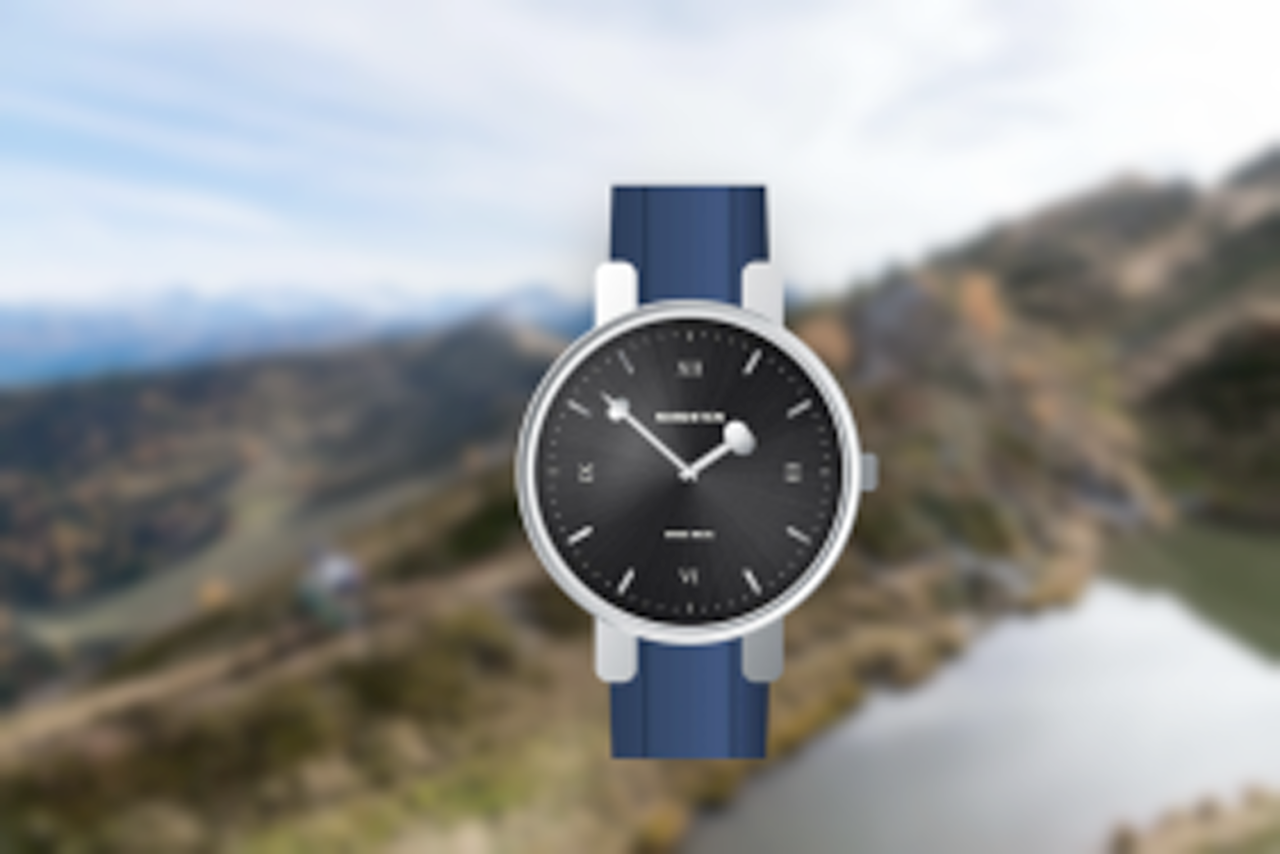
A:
1,52
